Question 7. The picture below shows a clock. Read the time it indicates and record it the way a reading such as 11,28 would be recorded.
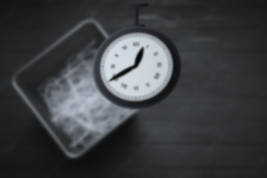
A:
12,40
